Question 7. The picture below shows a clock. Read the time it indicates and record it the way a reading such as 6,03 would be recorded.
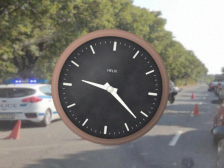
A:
9,22
